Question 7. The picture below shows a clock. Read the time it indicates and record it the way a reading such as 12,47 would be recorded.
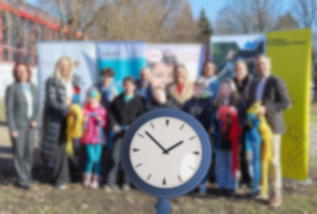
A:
1,52
